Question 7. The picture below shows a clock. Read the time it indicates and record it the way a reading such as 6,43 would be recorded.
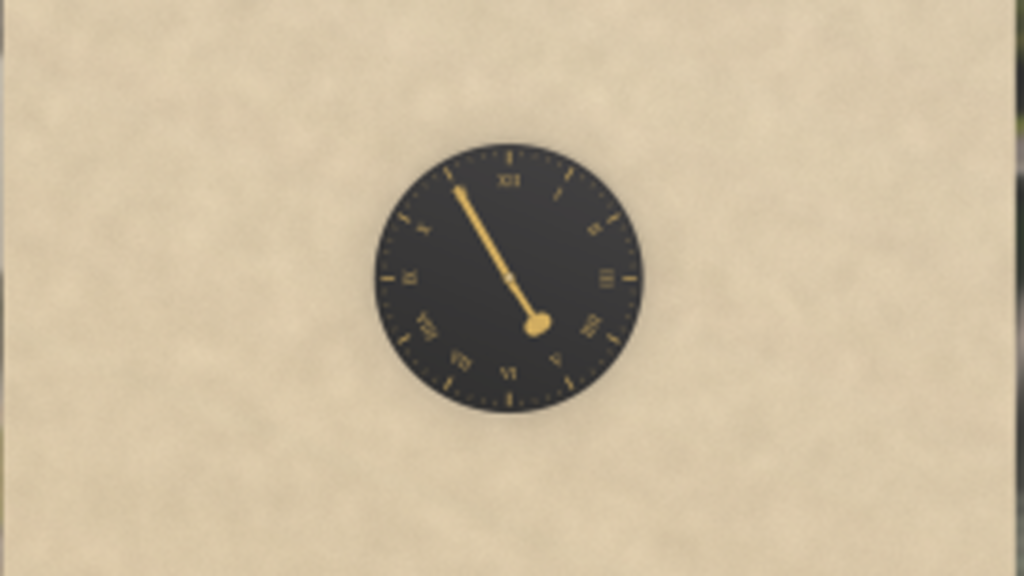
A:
4,55
